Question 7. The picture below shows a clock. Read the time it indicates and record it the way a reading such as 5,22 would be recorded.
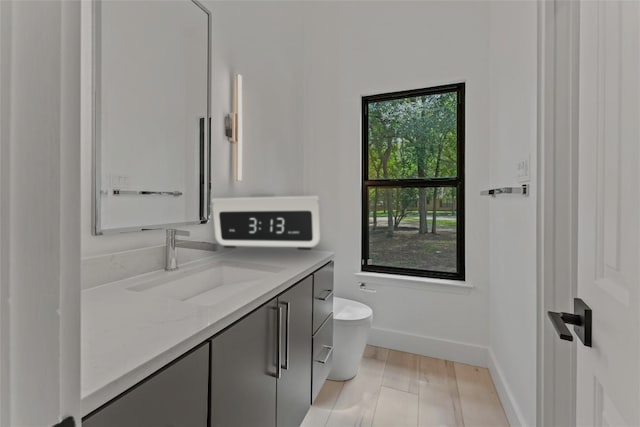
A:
3,13
